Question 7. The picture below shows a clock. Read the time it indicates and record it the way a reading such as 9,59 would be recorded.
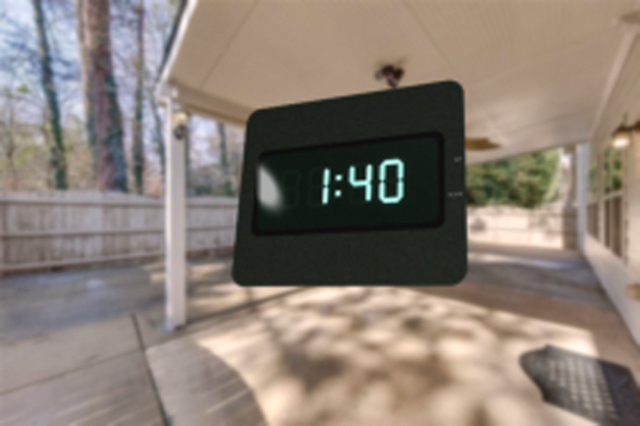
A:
1,40
